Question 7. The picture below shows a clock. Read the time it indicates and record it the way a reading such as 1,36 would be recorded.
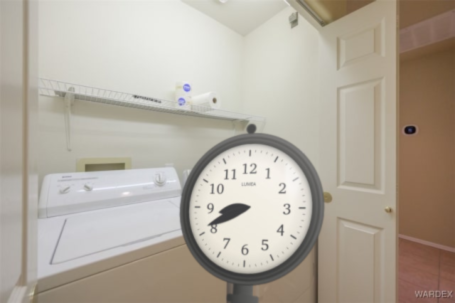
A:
8,41
